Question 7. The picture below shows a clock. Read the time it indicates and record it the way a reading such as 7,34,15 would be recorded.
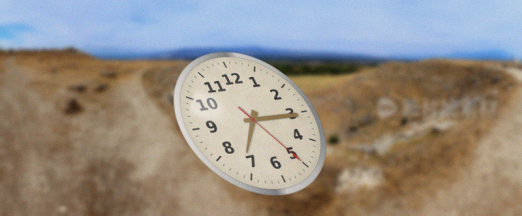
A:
7,15,25
